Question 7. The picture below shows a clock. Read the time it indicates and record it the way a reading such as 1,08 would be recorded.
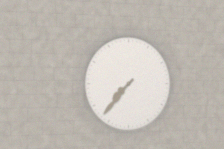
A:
7,37
